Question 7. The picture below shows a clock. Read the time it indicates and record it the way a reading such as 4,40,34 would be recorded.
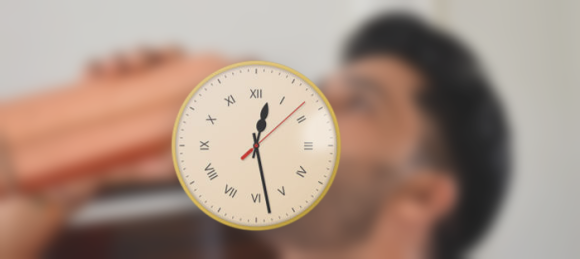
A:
12,28,08
